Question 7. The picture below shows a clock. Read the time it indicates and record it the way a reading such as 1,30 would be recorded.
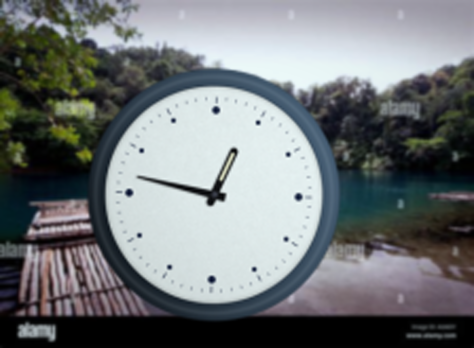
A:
12,47
